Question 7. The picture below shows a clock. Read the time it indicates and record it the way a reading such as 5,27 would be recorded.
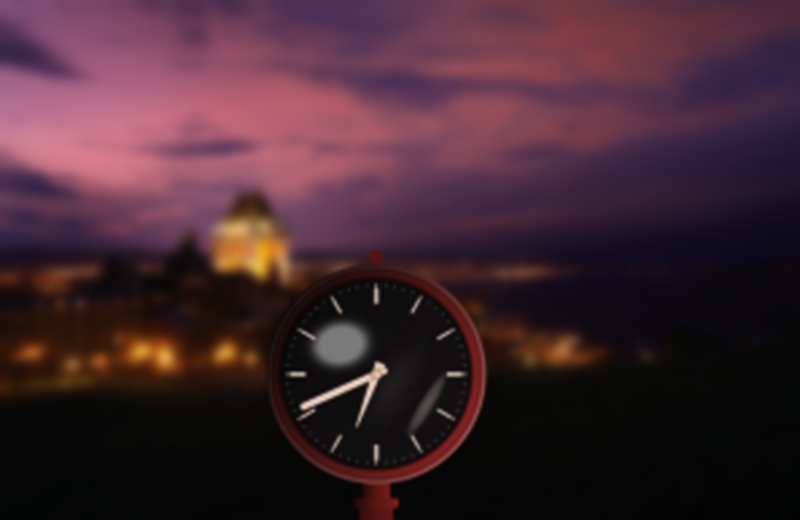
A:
6,41
